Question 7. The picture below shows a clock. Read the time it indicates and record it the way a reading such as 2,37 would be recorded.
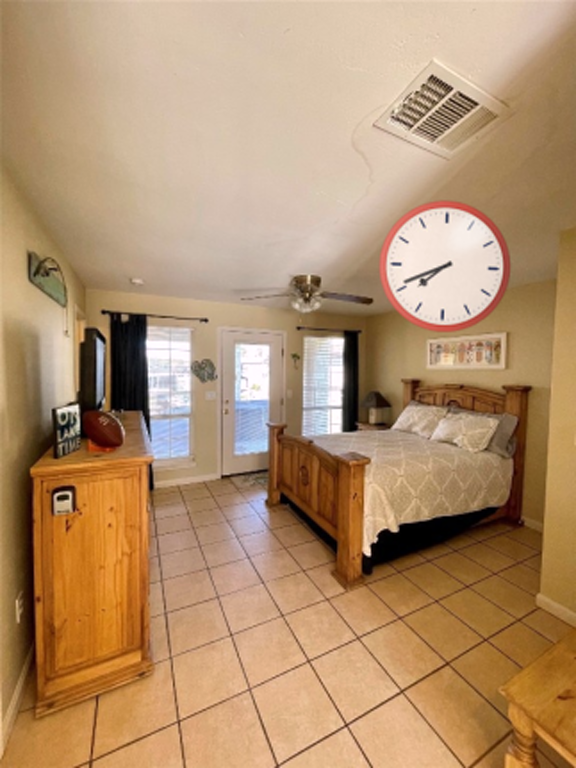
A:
7,41
